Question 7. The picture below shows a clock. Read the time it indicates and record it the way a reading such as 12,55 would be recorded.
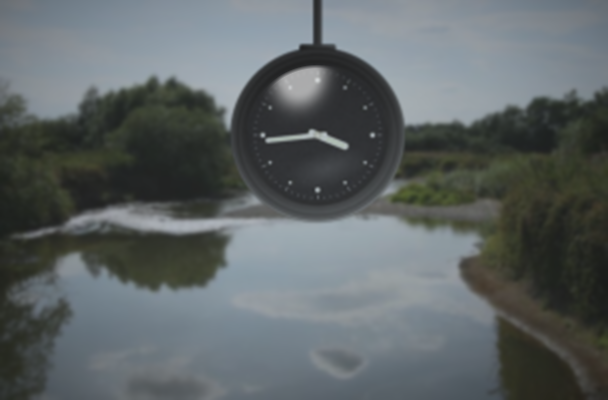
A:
3,44
